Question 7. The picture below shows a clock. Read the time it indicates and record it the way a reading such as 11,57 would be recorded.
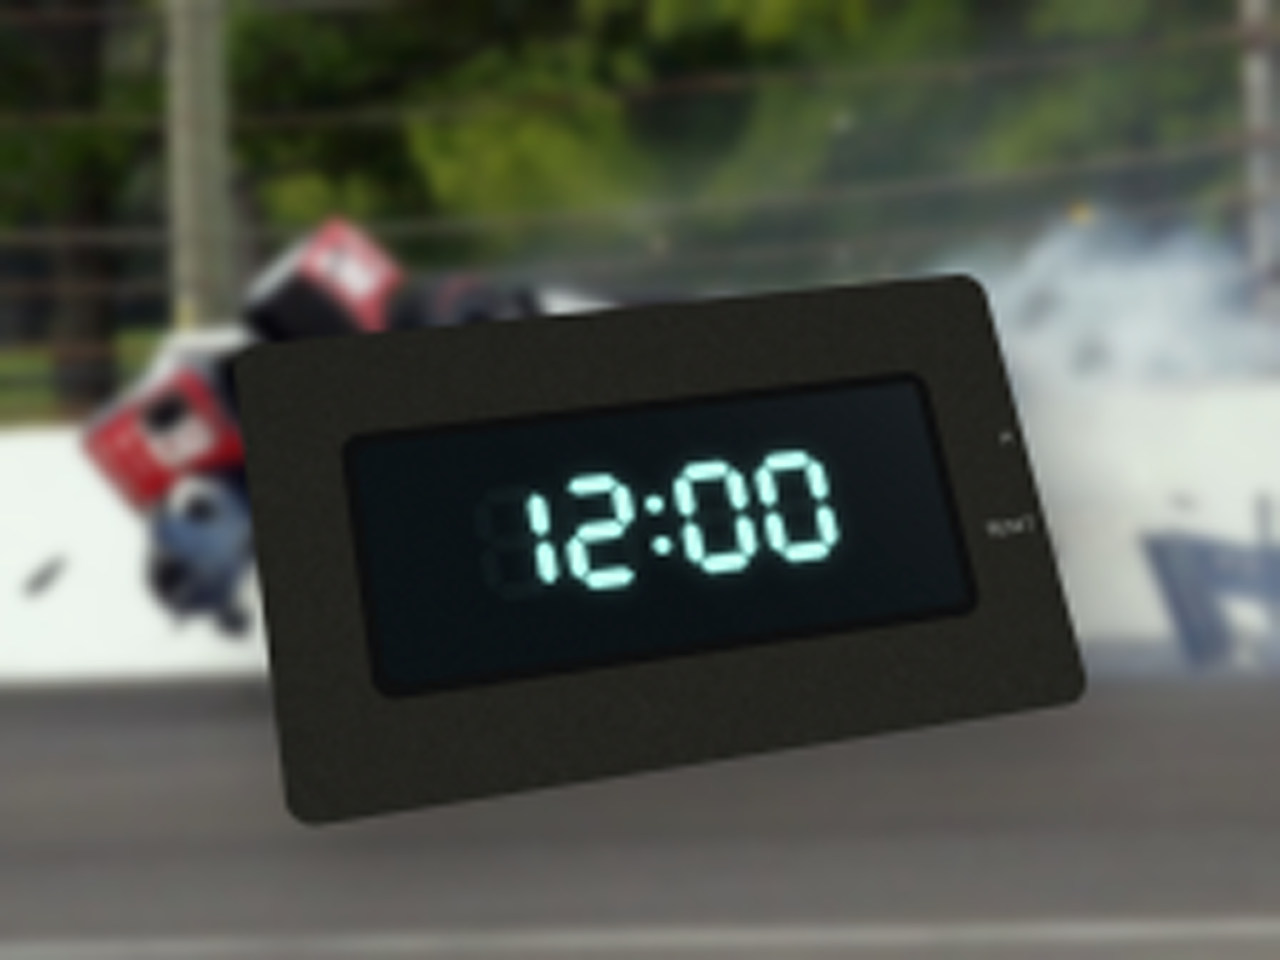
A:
12,00
